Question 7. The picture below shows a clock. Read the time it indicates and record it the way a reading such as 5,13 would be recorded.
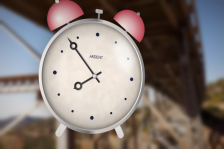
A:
7,53
